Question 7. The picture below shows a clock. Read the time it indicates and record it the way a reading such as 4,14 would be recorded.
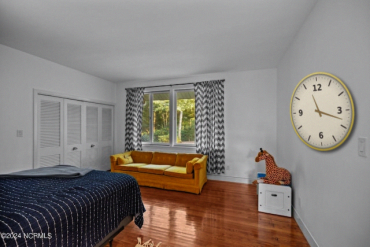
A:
11,18
